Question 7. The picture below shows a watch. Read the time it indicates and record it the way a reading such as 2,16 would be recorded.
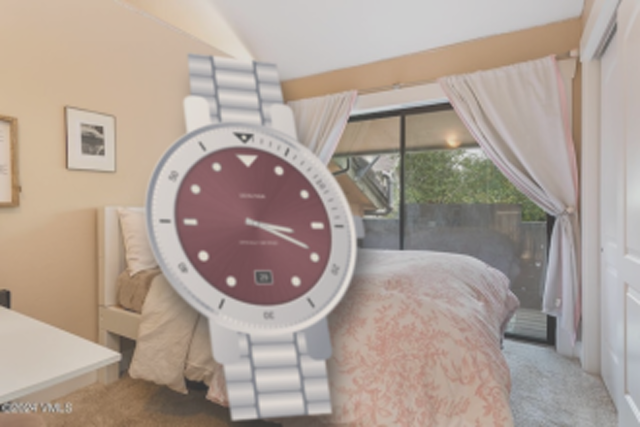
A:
3,19
